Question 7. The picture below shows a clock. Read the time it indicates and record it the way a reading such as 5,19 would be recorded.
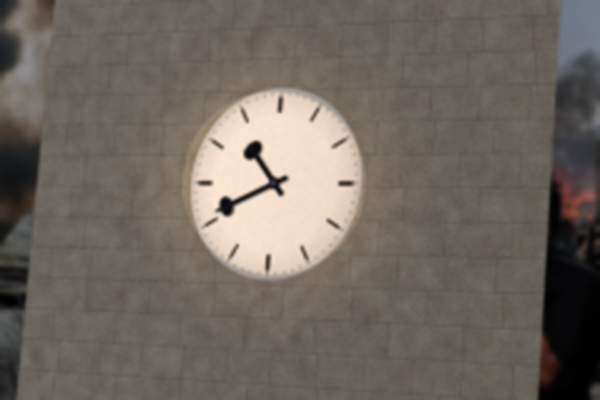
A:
10,41
